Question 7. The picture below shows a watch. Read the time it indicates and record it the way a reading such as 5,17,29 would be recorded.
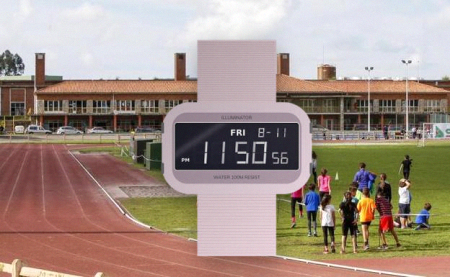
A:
11,50,56
